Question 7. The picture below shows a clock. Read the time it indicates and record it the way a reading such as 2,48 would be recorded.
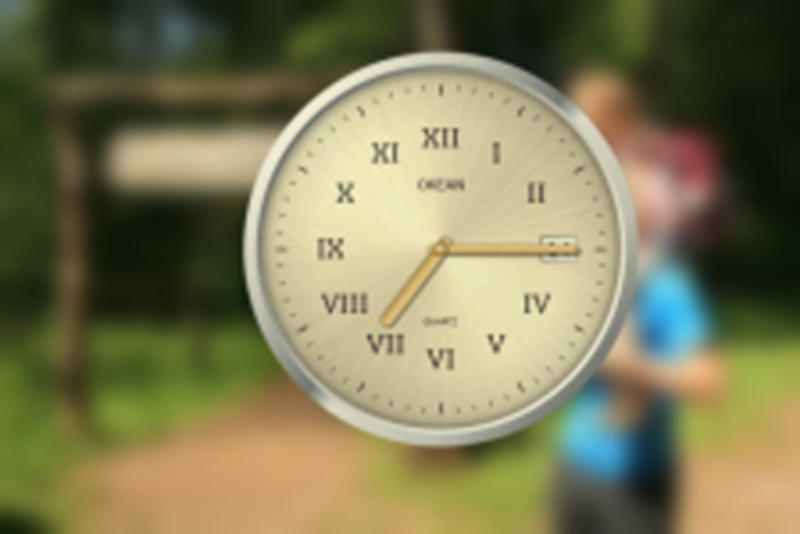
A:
7,15
